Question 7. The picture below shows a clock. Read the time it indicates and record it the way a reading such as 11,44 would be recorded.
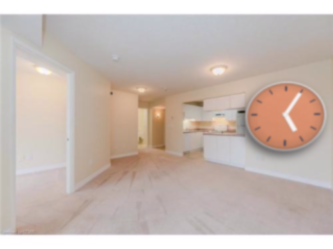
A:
5,05
